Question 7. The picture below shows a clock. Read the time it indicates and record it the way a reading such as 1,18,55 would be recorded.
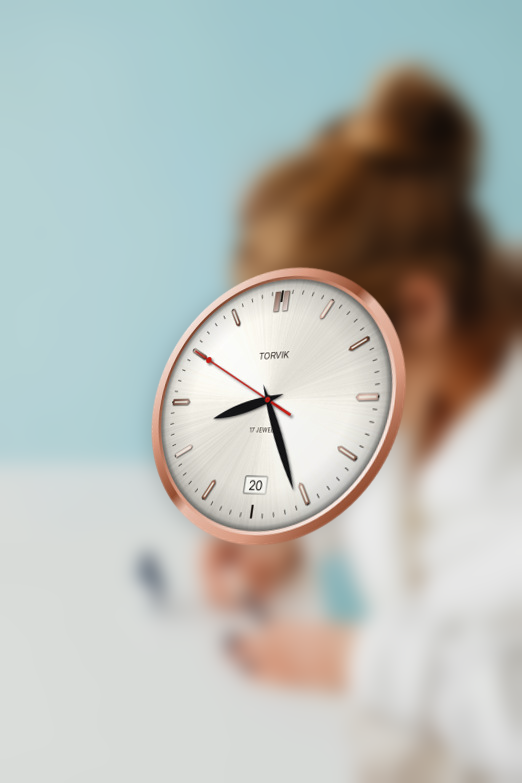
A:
8,25,50
